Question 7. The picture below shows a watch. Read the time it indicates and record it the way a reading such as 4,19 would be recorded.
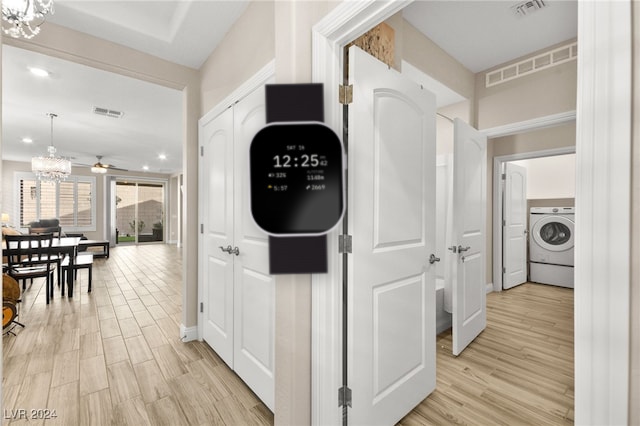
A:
12,25
